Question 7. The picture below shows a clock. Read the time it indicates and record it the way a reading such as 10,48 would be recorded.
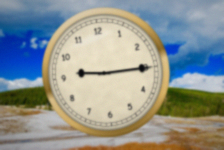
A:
9,15
